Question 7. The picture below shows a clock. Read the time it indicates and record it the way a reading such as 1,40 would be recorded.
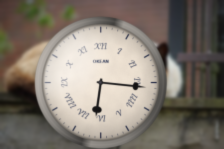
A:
6,16
